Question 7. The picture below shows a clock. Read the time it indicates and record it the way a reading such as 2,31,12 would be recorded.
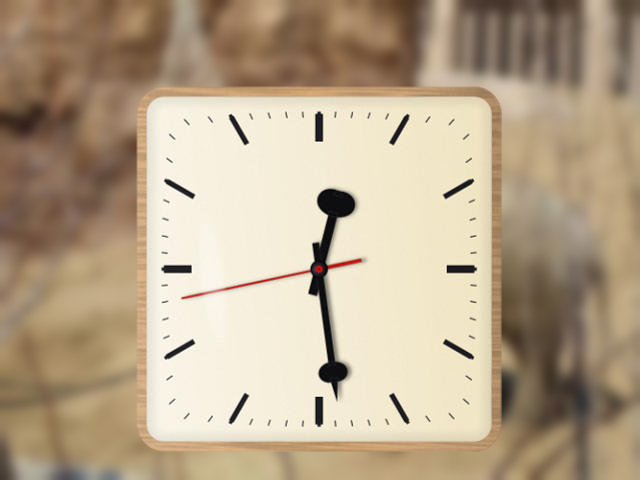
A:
12,28,43
